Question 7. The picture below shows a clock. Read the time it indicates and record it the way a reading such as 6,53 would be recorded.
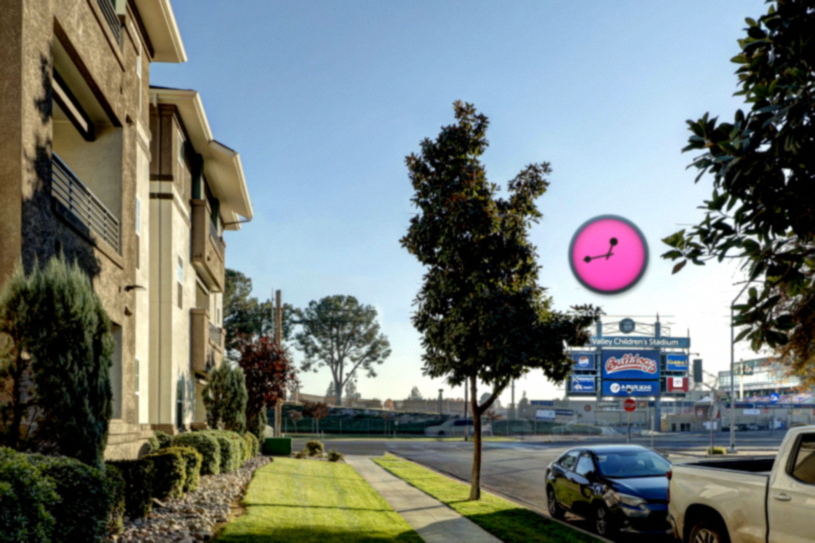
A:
12,43
